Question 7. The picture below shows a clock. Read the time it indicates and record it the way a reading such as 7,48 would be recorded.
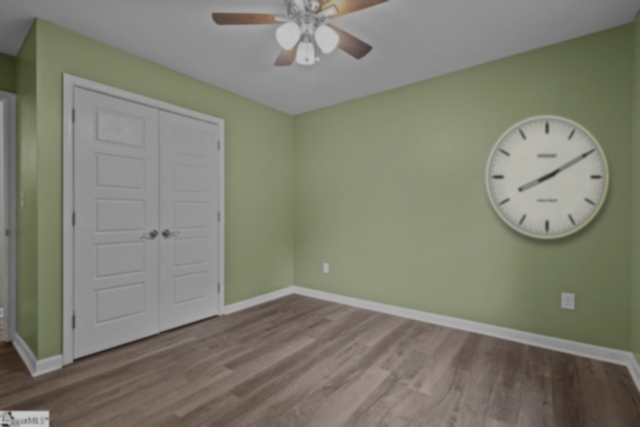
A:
8,10
